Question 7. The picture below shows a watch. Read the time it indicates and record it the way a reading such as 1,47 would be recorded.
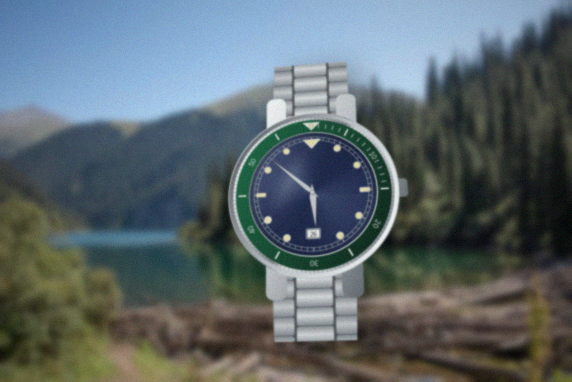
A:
5,52
